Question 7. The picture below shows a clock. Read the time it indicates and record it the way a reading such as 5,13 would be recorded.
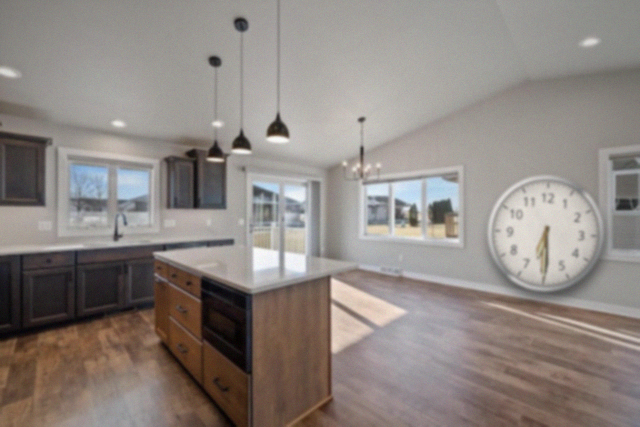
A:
6,30
